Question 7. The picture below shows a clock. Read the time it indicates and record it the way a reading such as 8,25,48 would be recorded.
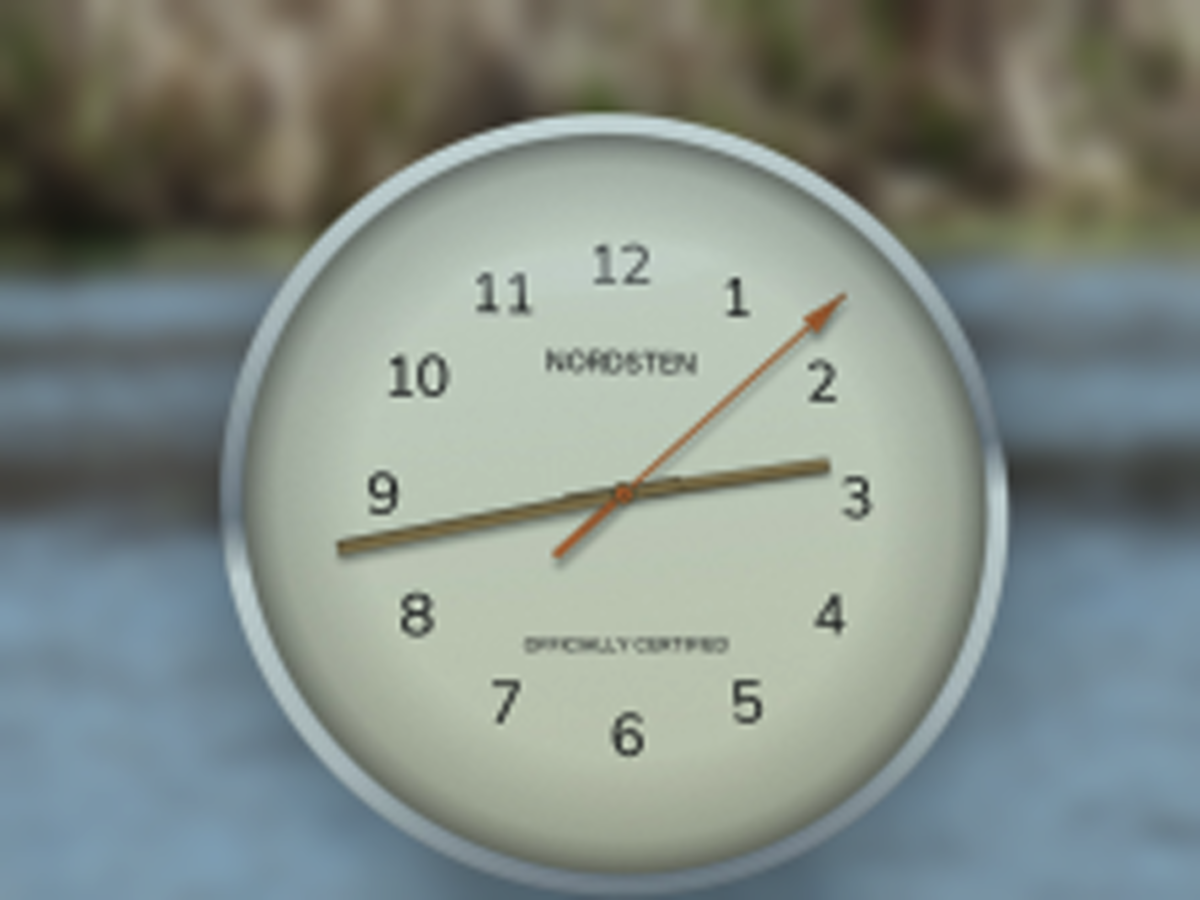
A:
2,43,08
